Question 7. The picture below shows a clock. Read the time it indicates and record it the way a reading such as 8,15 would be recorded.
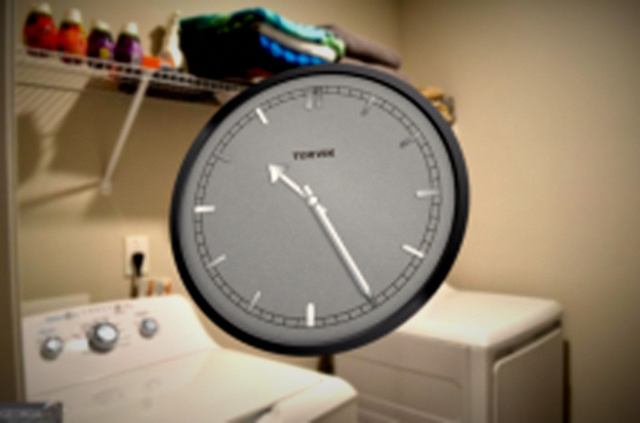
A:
10,25
